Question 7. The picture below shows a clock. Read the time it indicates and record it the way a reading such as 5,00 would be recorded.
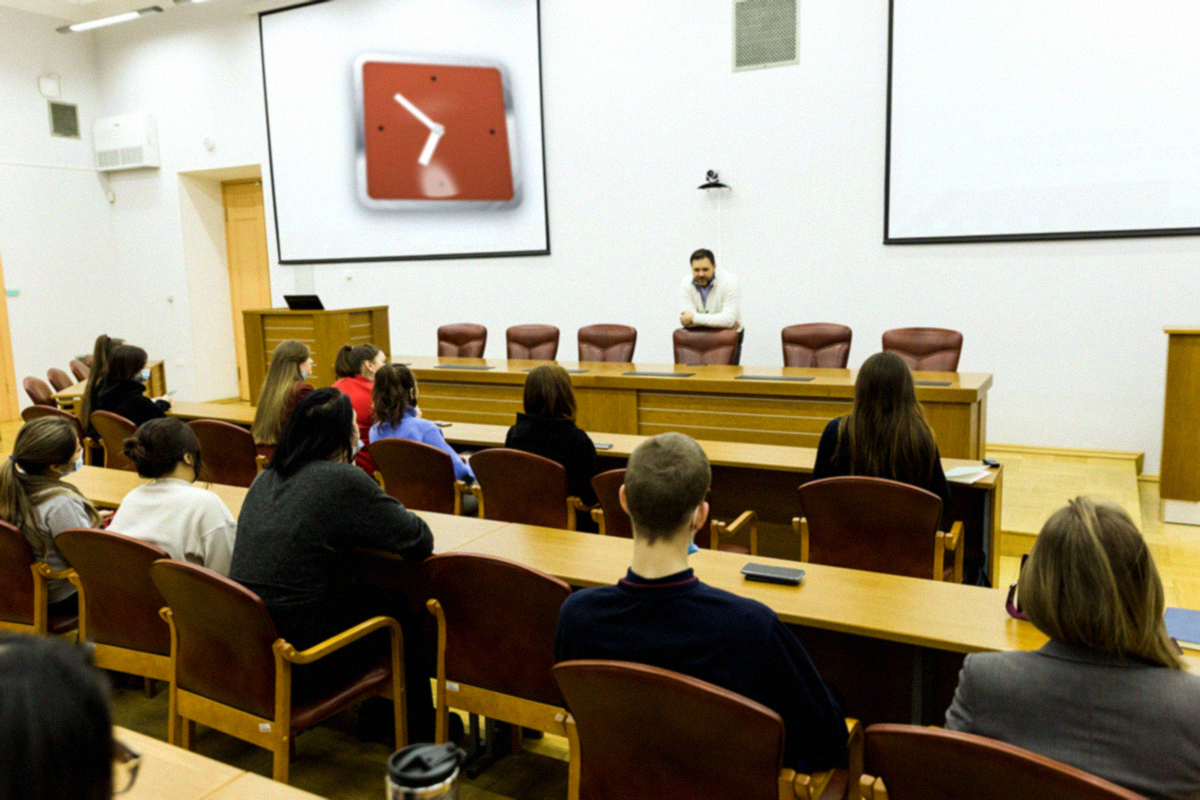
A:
6,52
